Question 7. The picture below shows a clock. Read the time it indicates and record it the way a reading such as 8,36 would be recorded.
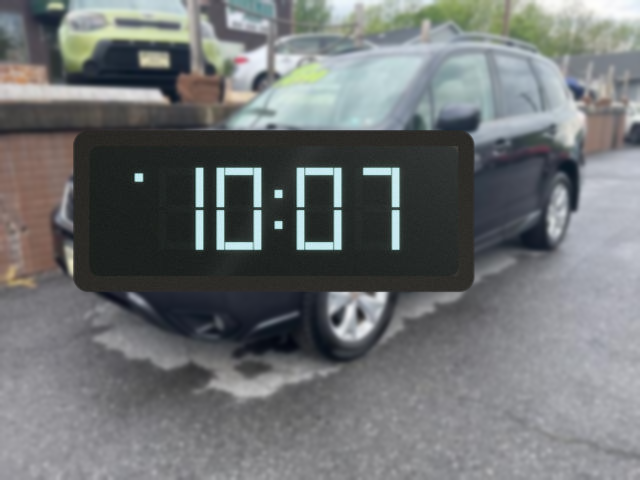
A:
10,07
